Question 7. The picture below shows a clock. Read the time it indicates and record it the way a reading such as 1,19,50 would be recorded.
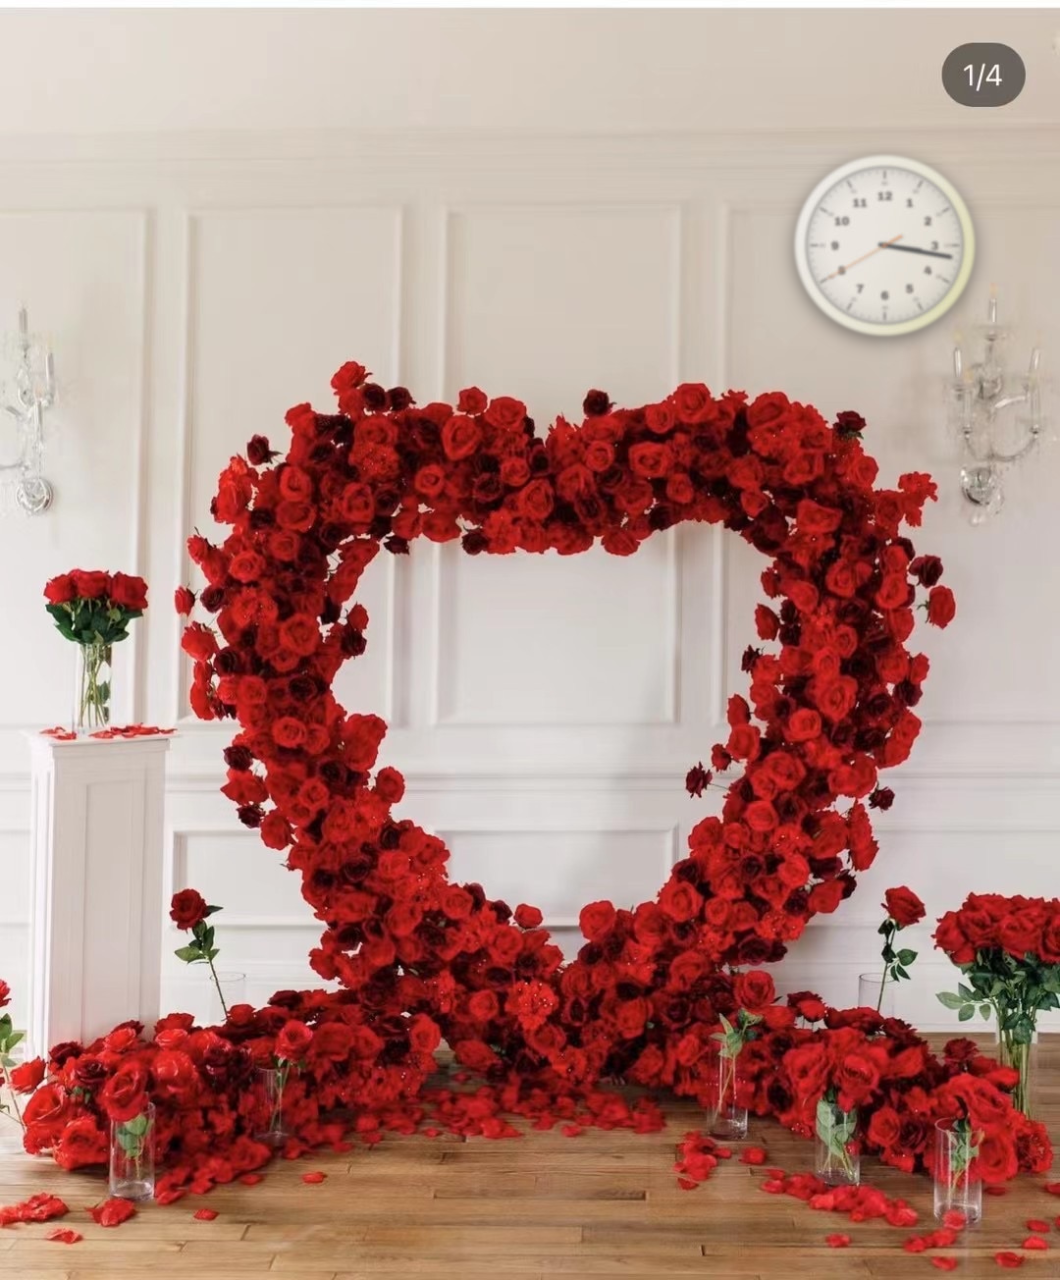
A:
3,16,40
